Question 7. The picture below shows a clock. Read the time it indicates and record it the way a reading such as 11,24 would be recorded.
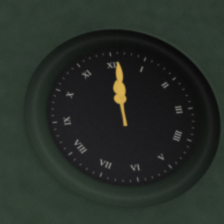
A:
12,01
